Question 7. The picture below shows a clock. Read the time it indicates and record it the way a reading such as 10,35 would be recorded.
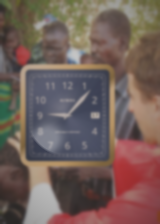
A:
9,07
